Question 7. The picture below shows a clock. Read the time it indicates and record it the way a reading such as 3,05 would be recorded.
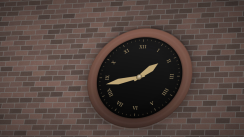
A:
1,43
